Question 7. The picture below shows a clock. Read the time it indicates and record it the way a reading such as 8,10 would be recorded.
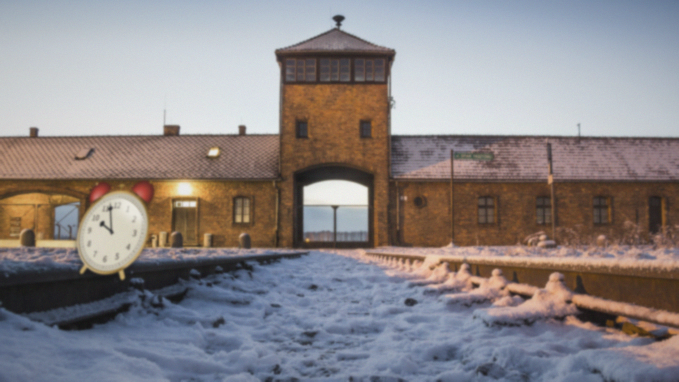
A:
9,57
